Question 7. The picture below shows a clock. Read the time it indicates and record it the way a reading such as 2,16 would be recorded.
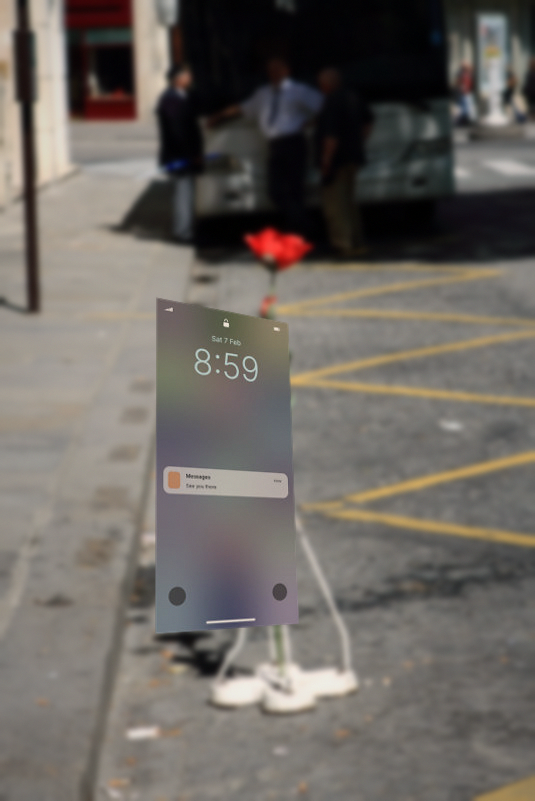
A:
8,59
